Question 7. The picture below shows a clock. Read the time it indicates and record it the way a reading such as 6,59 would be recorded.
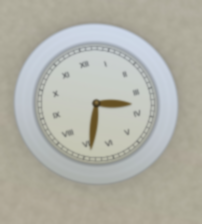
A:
3,34
